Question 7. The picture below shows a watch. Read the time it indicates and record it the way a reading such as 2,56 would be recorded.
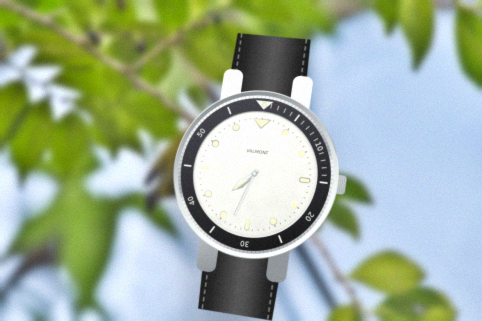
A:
7,33
